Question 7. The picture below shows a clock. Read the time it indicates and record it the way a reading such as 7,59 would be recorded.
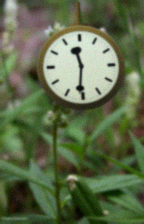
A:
11,31
